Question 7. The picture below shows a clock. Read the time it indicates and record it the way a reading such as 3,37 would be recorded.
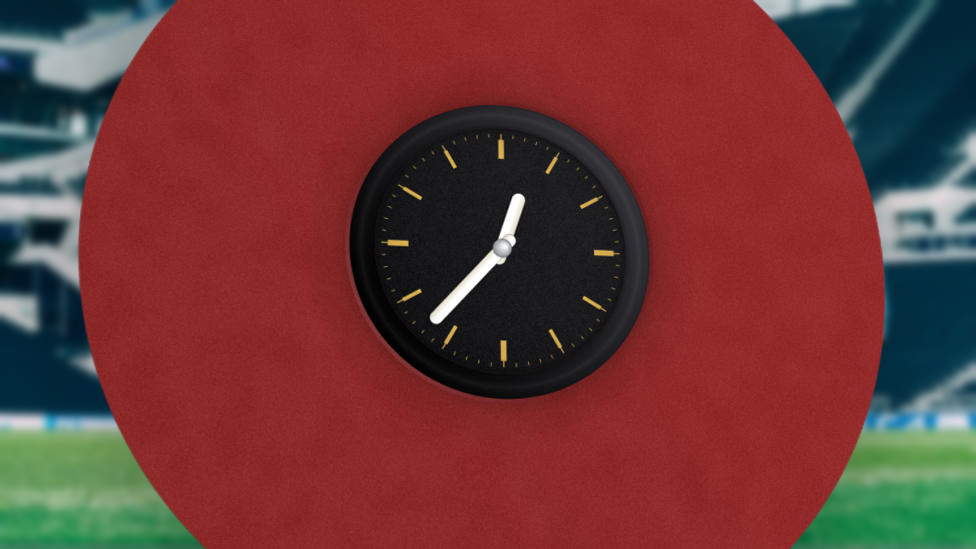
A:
12,37
